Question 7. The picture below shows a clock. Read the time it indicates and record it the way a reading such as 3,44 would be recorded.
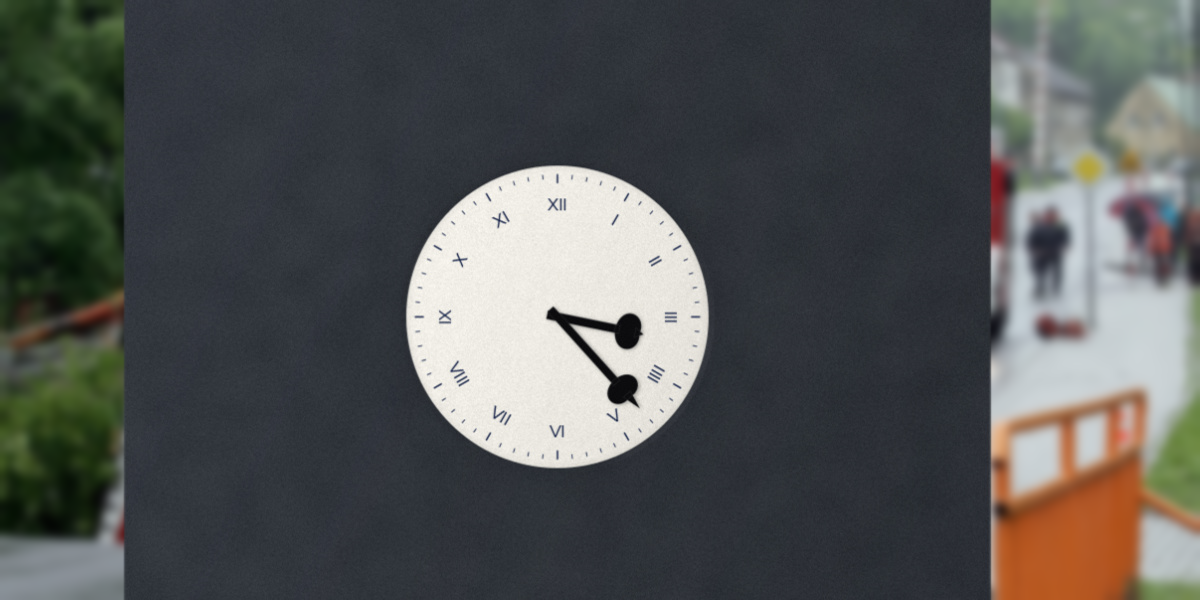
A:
3,23
